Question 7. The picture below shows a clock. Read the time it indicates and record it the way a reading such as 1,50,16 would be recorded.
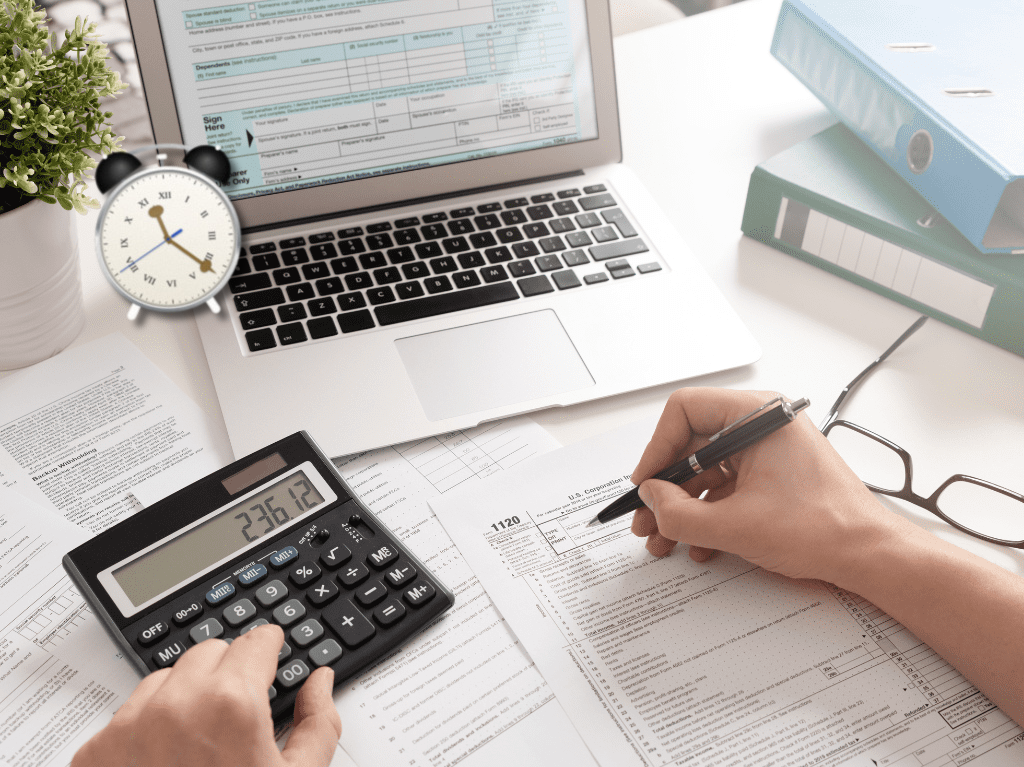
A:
11,21,40
